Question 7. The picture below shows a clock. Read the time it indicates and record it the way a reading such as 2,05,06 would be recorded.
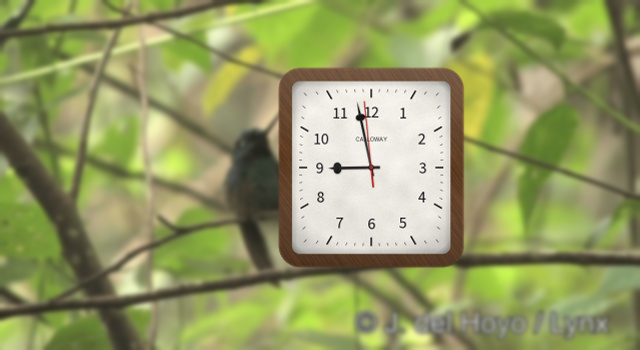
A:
8,57,59
